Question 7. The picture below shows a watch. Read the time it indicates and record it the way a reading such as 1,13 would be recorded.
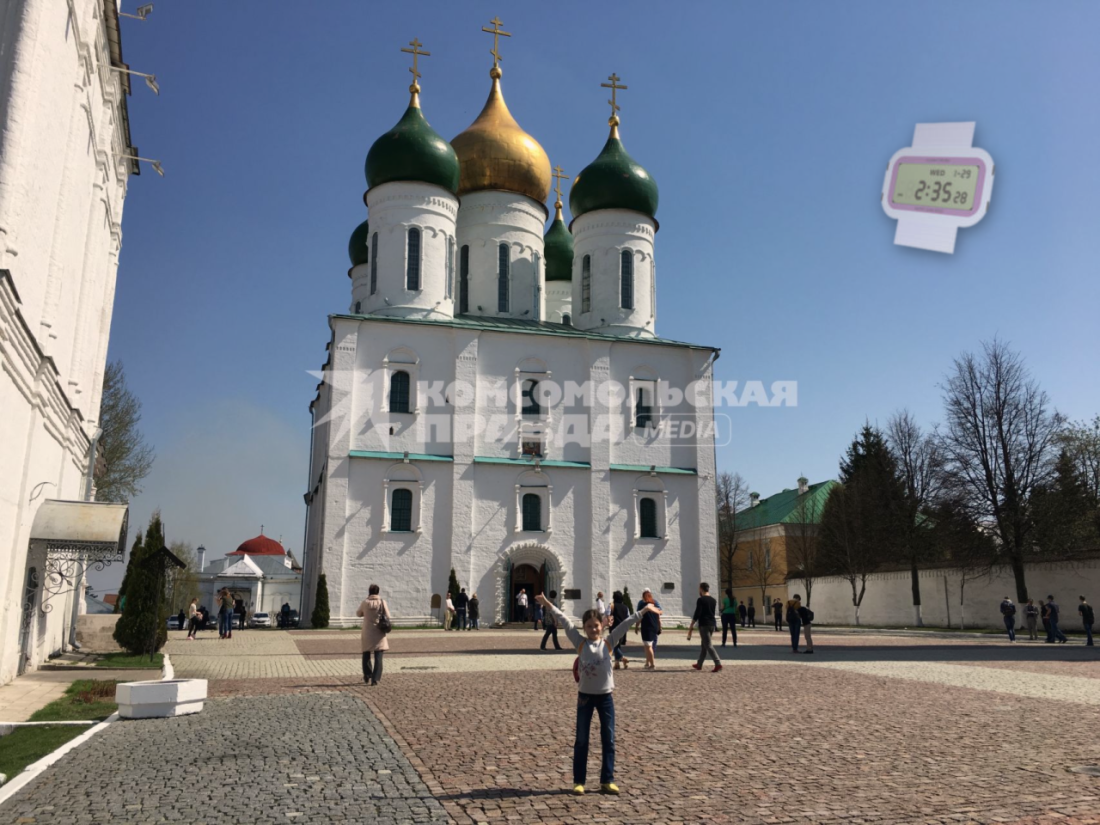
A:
2,35
